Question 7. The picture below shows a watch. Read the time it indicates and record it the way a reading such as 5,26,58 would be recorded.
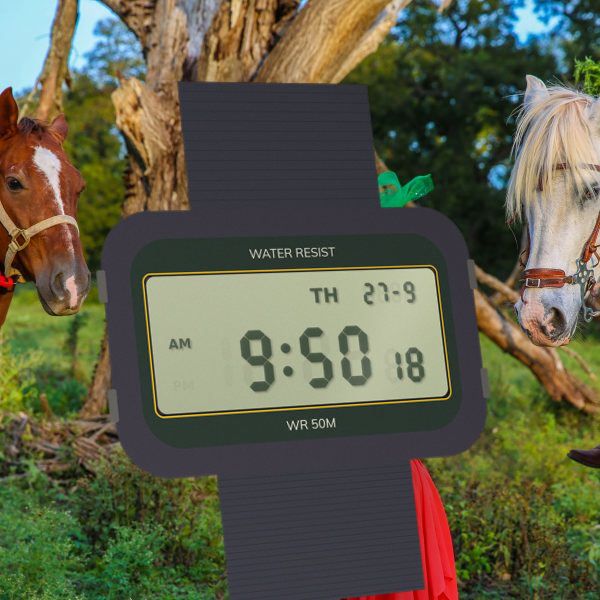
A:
9,50,18
